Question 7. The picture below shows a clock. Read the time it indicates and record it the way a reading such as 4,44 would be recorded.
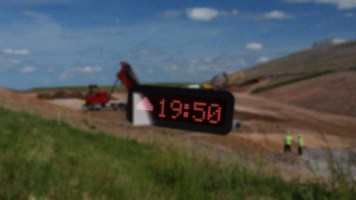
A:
19,50
